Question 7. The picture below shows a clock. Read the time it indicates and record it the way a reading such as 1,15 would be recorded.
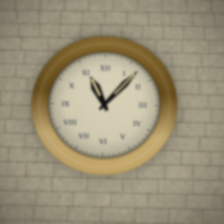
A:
11,07
